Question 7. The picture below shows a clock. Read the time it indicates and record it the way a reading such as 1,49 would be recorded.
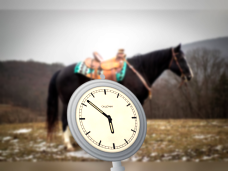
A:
5,52
